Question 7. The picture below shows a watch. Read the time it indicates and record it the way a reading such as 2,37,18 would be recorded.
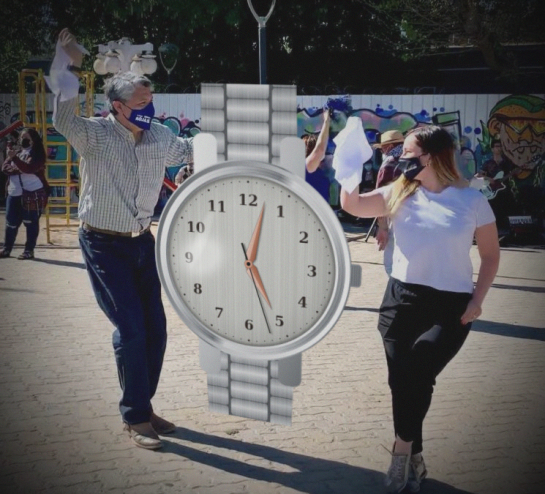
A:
5,02,27
